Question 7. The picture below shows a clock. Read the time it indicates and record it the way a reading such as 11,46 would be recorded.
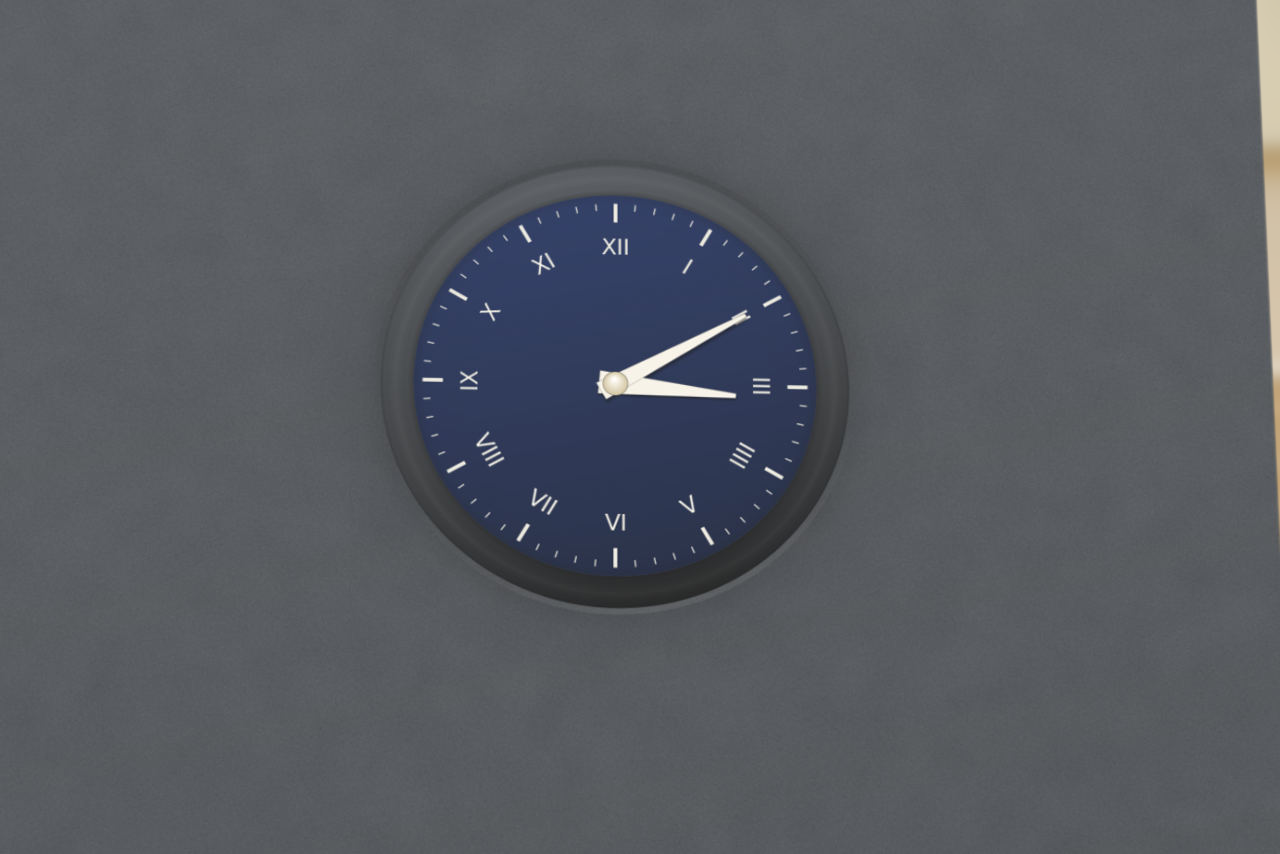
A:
3,10
